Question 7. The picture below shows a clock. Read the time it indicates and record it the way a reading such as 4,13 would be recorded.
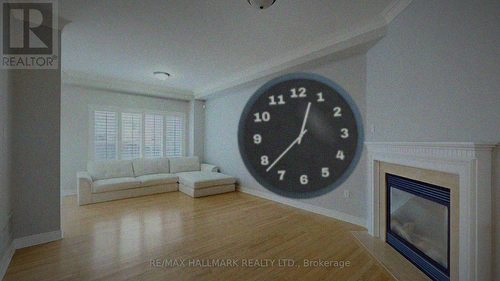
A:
12,38
